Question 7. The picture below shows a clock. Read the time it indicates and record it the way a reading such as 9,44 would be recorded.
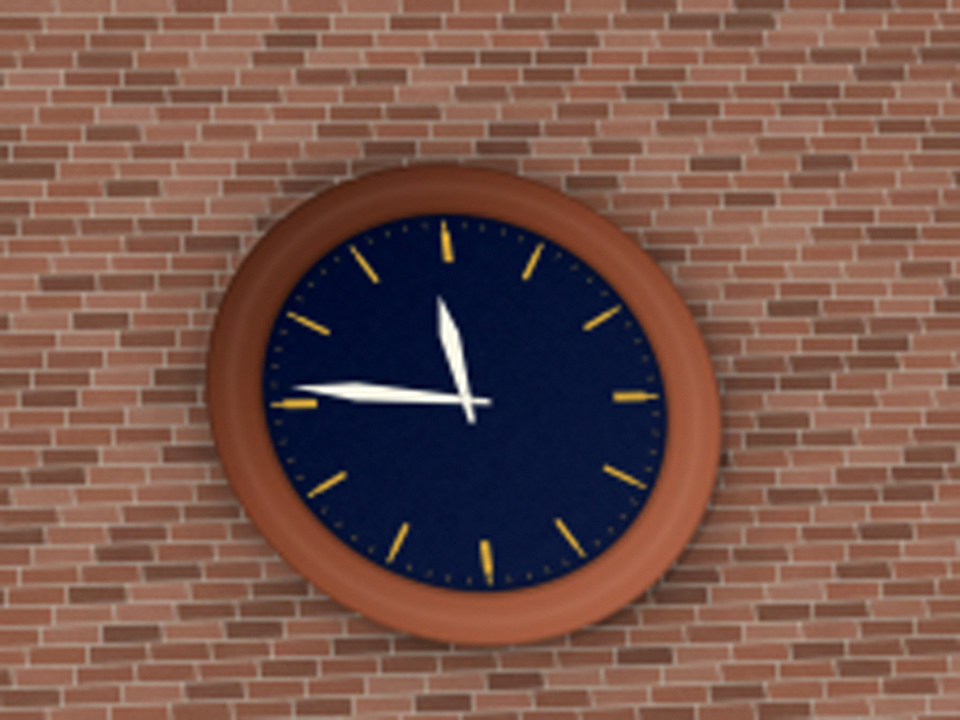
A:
11,46
